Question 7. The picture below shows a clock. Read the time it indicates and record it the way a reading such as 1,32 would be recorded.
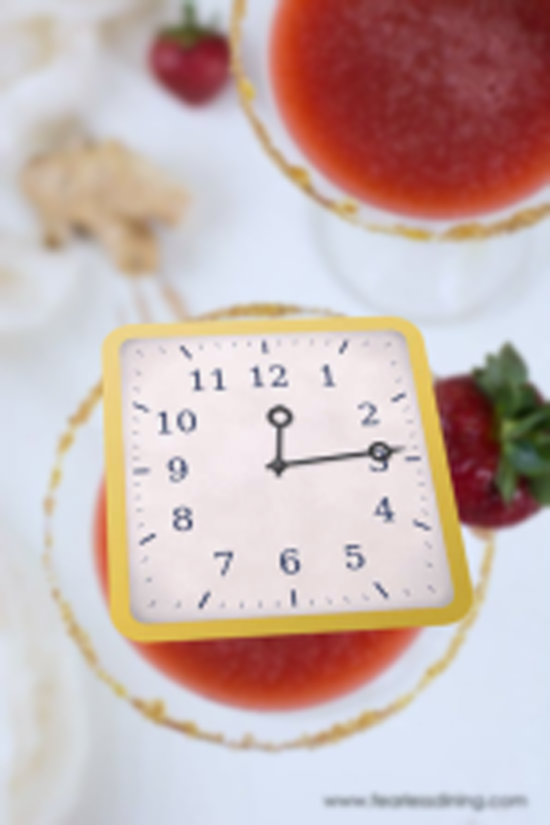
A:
12,14
